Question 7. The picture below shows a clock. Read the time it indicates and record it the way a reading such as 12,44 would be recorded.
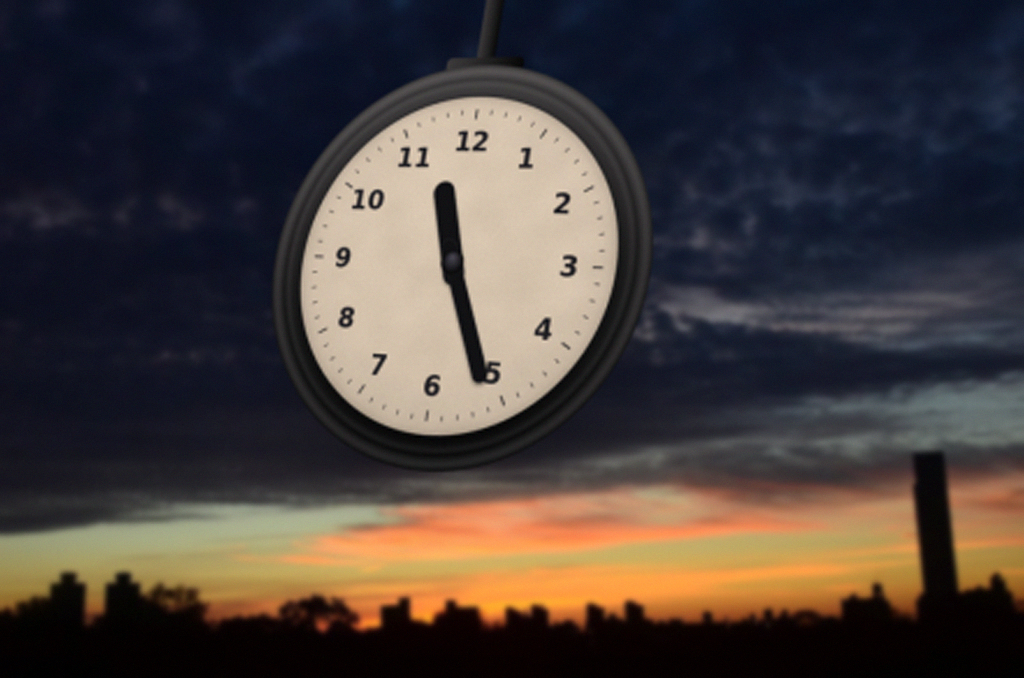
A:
11,26
